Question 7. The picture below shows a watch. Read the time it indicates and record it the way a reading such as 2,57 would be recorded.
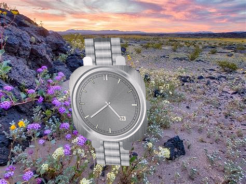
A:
4,39
